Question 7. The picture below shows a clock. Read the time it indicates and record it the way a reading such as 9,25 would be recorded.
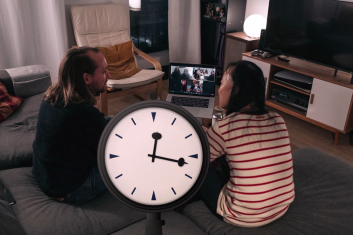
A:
12,17
